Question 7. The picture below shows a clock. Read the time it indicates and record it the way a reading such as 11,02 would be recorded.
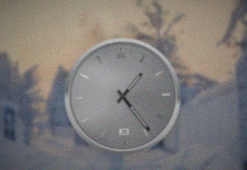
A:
1,24
